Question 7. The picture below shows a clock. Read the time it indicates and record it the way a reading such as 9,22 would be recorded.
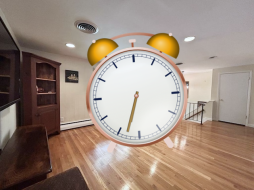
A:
6,33
